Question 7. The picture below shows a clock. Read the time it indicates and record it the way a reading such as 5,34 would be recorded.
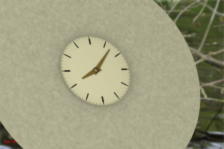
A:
8,07
